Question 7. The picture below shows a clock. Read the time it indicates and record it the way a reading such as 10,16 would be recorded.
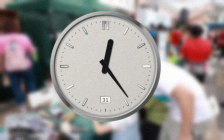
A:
12,24
